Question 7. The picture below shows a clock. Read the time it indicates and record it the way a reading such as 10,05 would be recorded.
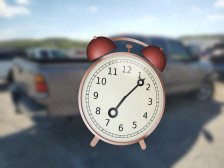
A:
7,07
